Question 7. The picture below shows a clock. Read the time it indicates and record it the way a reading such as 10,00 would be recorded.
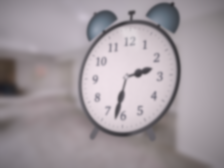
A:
2,32
